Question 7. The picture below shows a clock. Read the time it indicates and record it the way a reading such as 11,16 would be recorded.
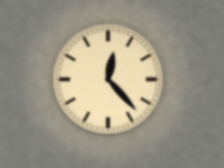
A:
12,23
